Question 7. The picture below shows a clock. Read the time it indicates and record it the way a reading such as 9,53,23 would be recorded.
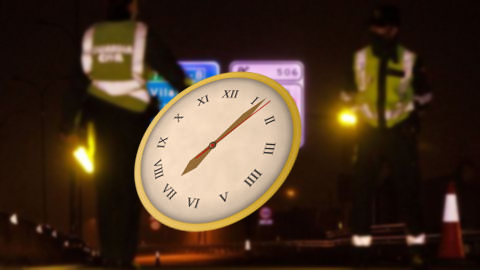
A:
7,06,07
